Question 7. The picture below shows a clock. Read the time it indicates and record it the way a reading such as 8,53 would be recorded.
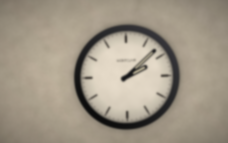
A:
2,08
